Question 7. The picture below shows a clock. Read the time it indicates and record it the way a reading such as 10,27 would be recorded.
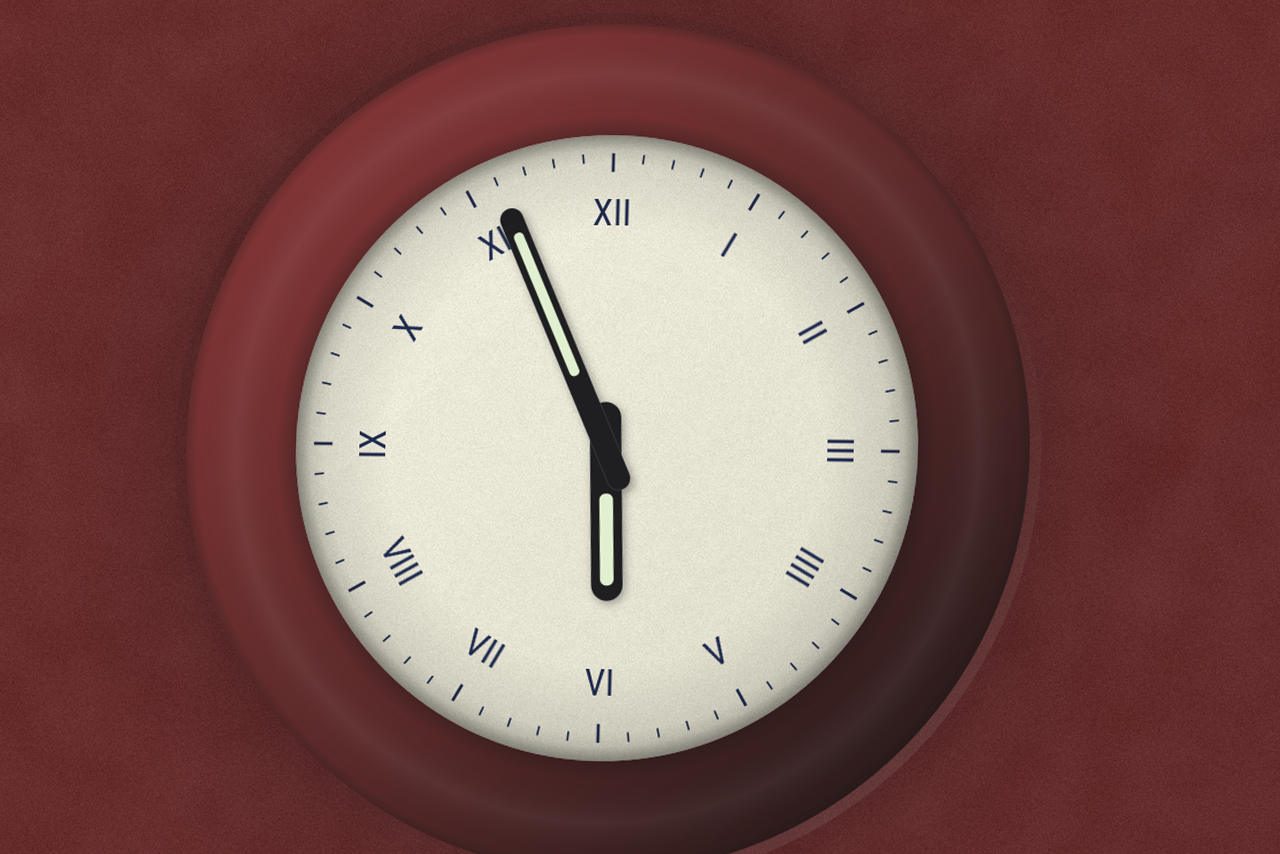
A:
5,56
